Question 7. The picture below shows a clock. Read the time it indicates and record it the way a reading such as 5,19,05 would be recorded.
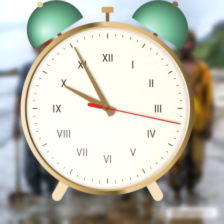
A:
9,55,17
